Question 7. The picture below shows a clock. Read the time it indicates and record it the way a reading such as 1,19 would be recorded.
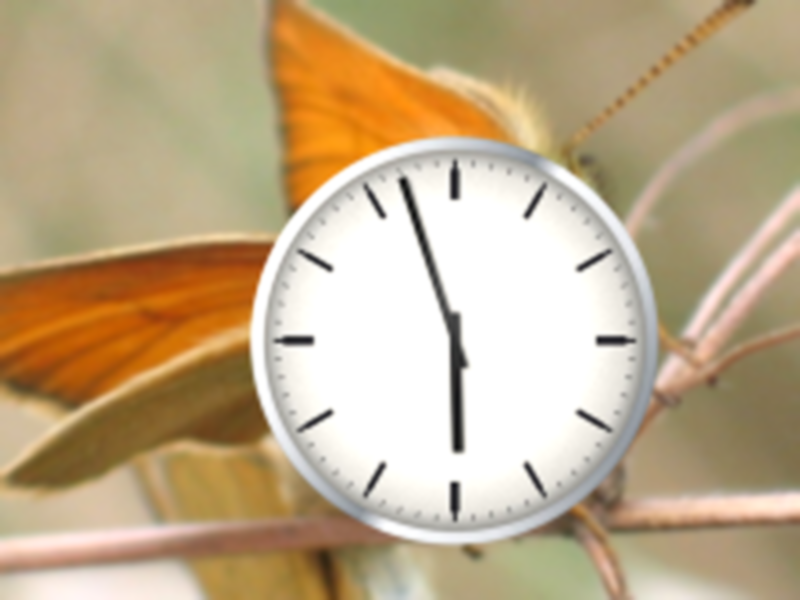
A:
5,57
